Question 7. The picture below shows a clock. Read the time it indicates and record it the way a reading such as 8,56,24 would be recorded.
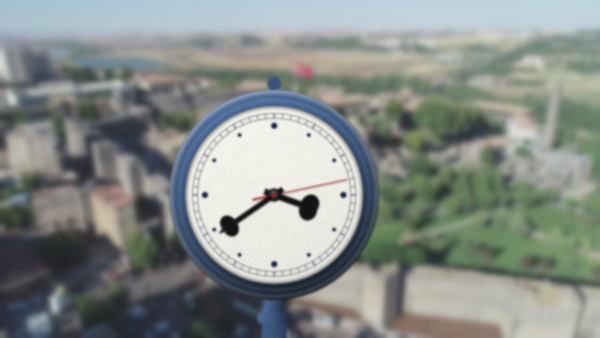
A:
3,39,13
